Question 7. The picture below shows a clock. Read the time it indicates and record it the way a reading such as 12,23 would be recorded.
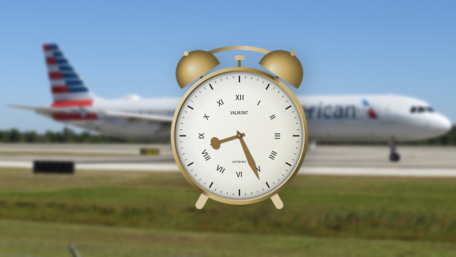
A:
8,26
